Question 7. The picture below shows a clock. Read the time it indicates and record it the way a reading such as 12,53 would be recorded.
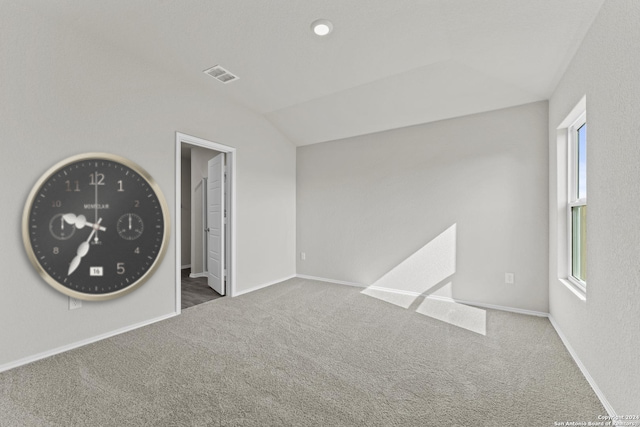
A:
9,35
